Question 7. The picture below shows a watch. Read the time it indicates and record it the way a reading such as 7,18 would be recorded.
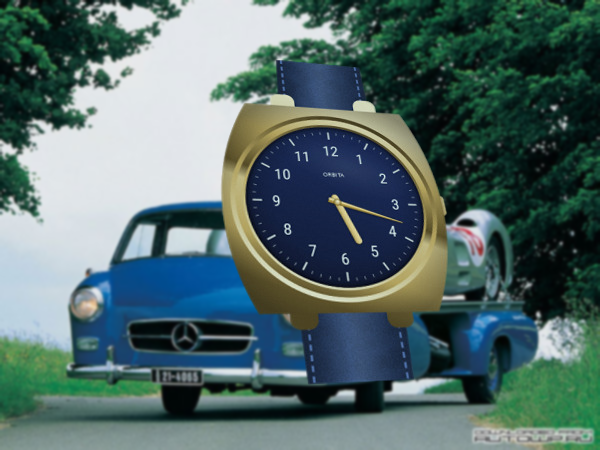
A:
5,18
